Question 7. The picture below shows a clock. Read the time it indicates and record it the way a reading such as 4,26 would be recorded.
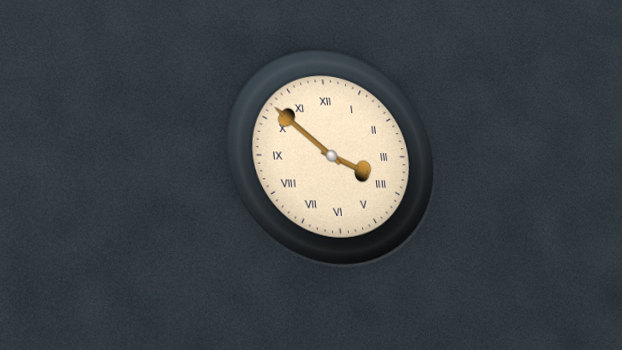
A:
3,52
